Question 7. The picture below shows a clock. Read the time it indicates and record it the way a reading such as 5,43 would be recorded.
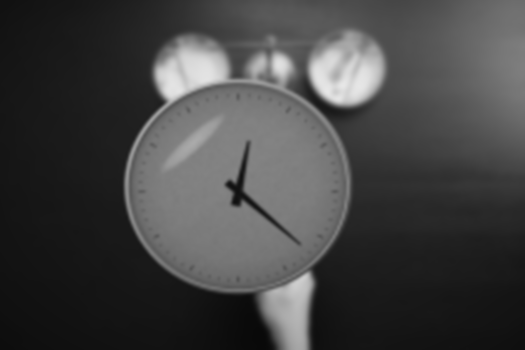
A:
12,22
